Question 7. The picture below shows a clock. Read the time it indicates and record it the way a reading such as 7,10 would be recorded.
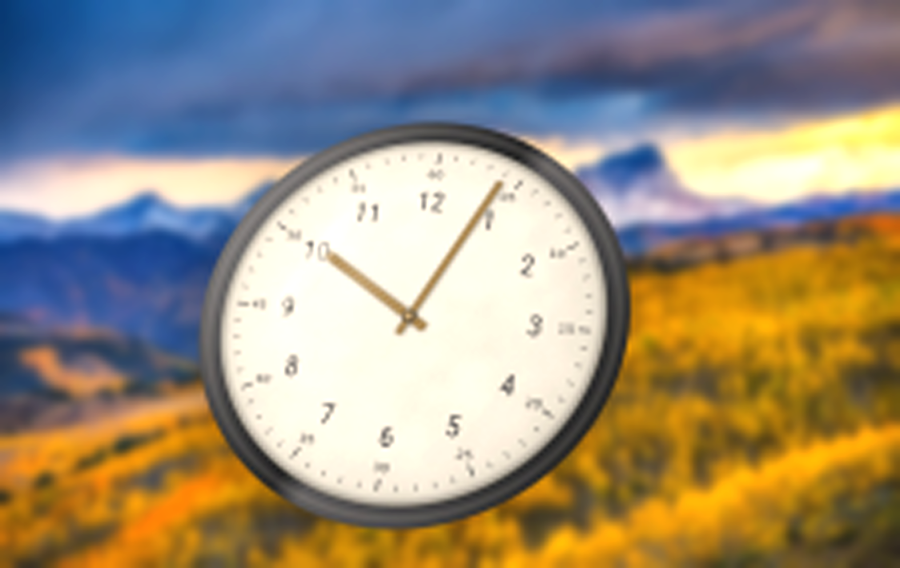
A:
10,04
